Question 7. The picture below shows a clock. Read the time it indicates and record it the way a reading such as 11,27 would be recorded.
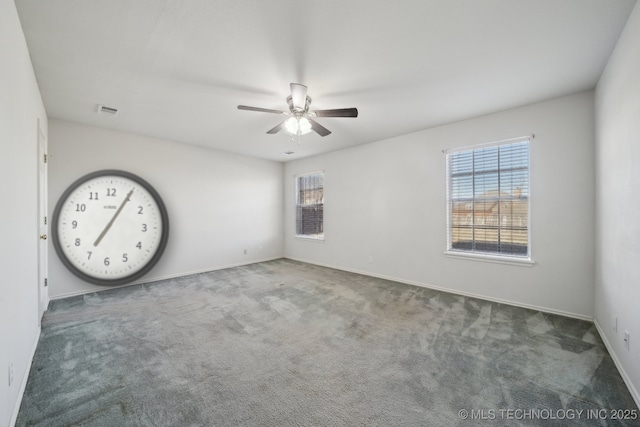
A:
7,05
